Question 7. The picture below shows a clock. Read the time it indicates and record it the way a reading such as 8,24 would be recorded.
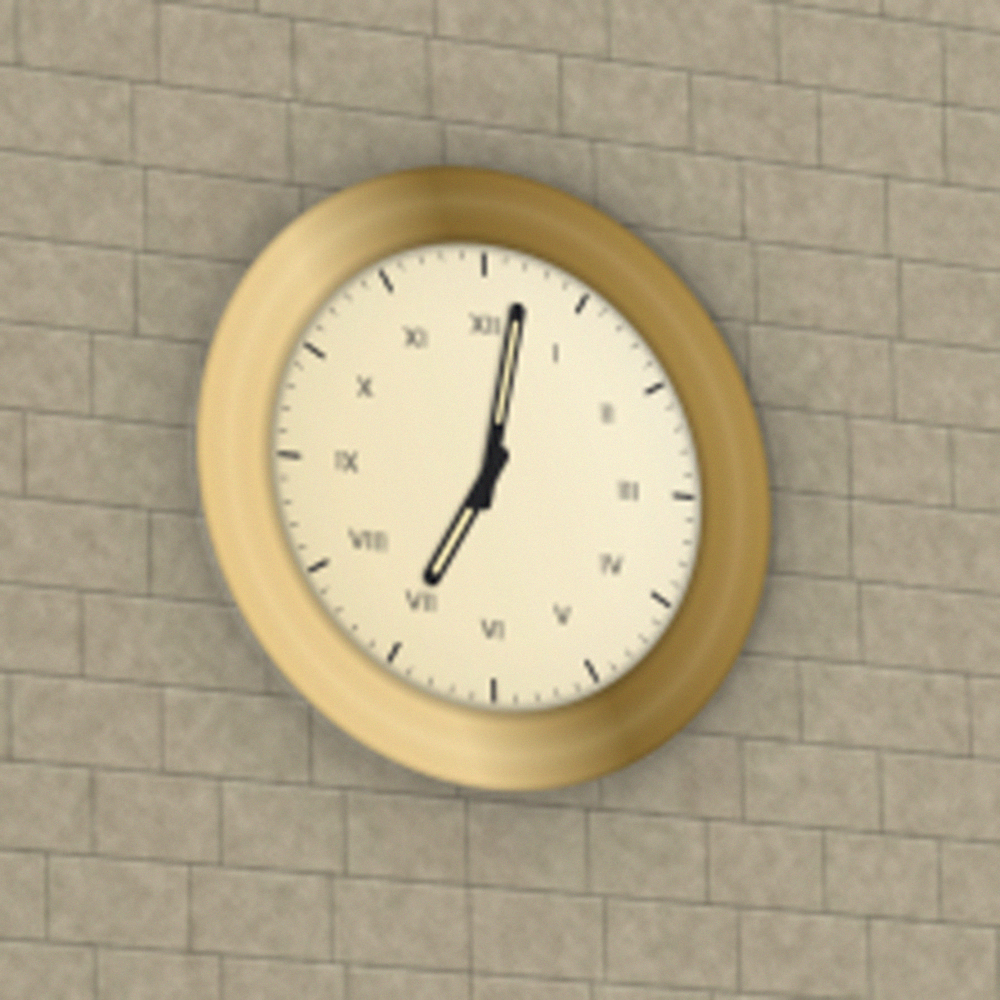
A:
7,02
